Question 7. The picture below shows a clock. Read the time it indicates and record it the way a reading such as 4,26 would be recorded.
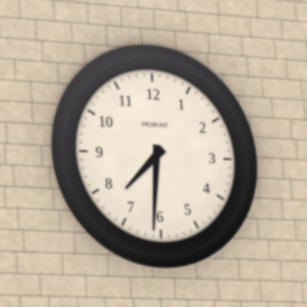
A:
7,31
